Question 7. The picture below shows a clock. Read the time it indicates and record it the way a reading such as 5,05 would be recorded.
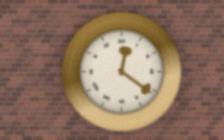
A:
12,21
